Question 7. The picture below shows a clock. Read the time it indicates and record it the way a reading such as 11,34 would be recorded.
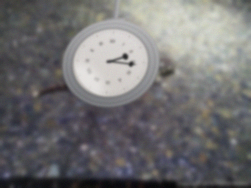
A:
2,16
